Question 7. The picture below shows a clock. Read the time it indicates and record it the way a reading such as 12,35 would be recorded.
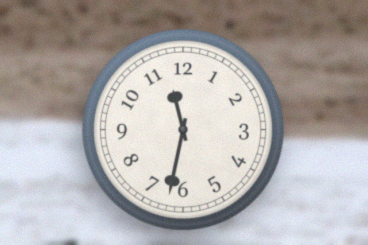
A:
11,32
